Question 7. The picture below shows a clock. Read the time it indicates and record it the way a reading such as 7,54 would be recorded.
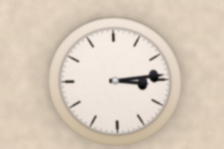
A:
3,14
